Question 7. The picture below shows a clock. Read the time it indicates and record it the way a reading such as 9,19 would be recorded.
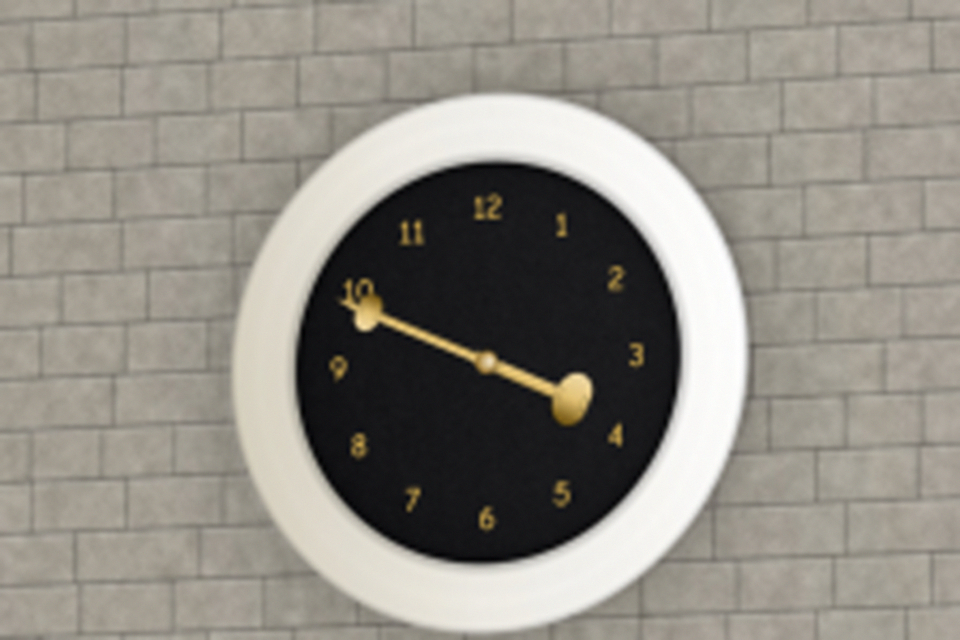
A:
3,49
